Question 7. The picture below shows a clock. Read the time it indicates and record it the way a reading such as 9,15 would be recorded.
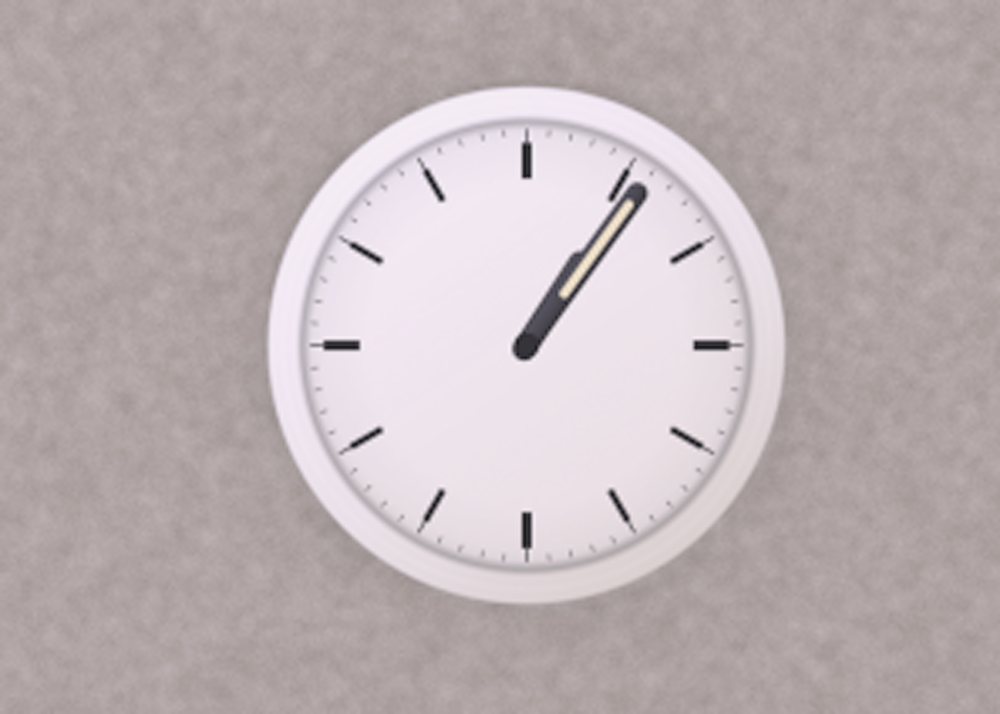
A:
1,06
